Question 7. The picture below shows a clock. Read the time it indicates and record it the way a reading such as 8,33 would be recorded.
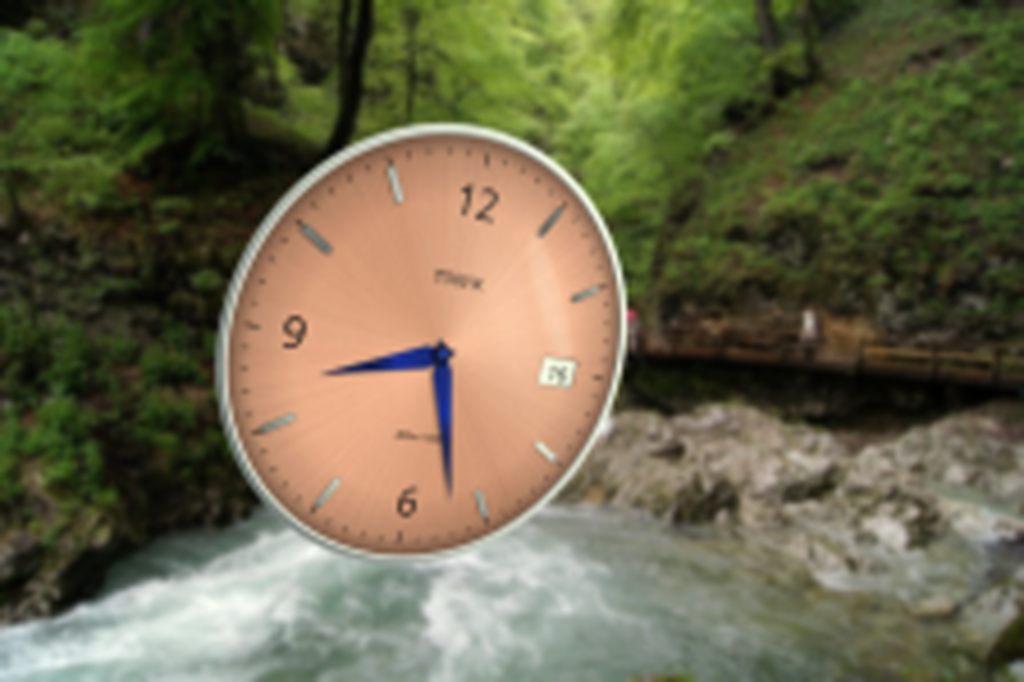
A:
8,27
